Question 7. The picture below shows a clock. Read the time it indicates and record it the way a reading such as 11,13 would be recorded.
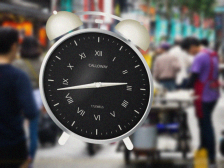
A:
2,43
